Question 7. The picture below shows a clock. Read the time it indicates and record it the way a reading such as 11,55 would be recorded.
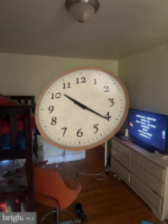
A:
10,21
